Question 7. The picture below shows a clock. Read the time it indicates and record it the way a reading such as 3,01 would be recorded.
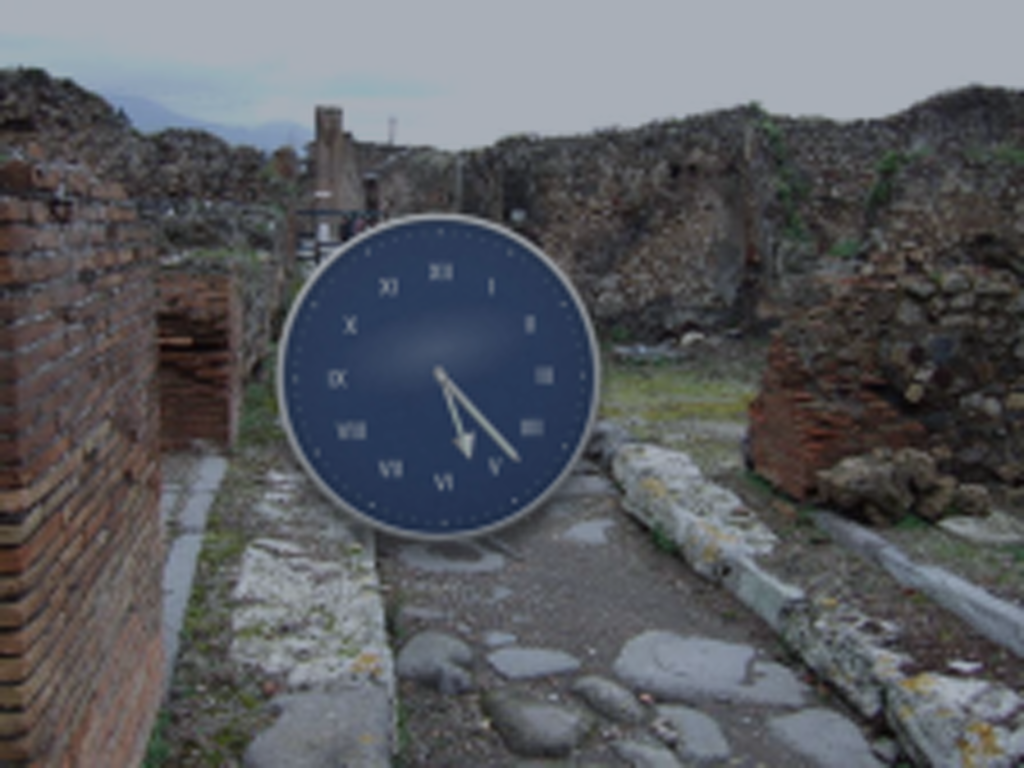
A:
5,23
